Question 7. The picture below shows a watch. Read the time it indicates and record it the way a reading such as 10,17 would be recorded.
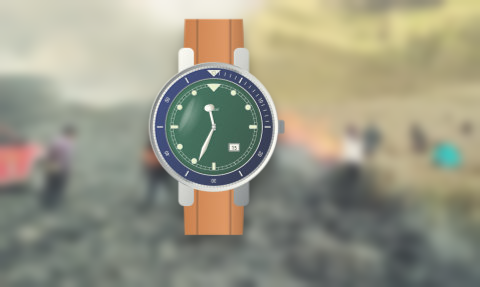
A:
11,34
